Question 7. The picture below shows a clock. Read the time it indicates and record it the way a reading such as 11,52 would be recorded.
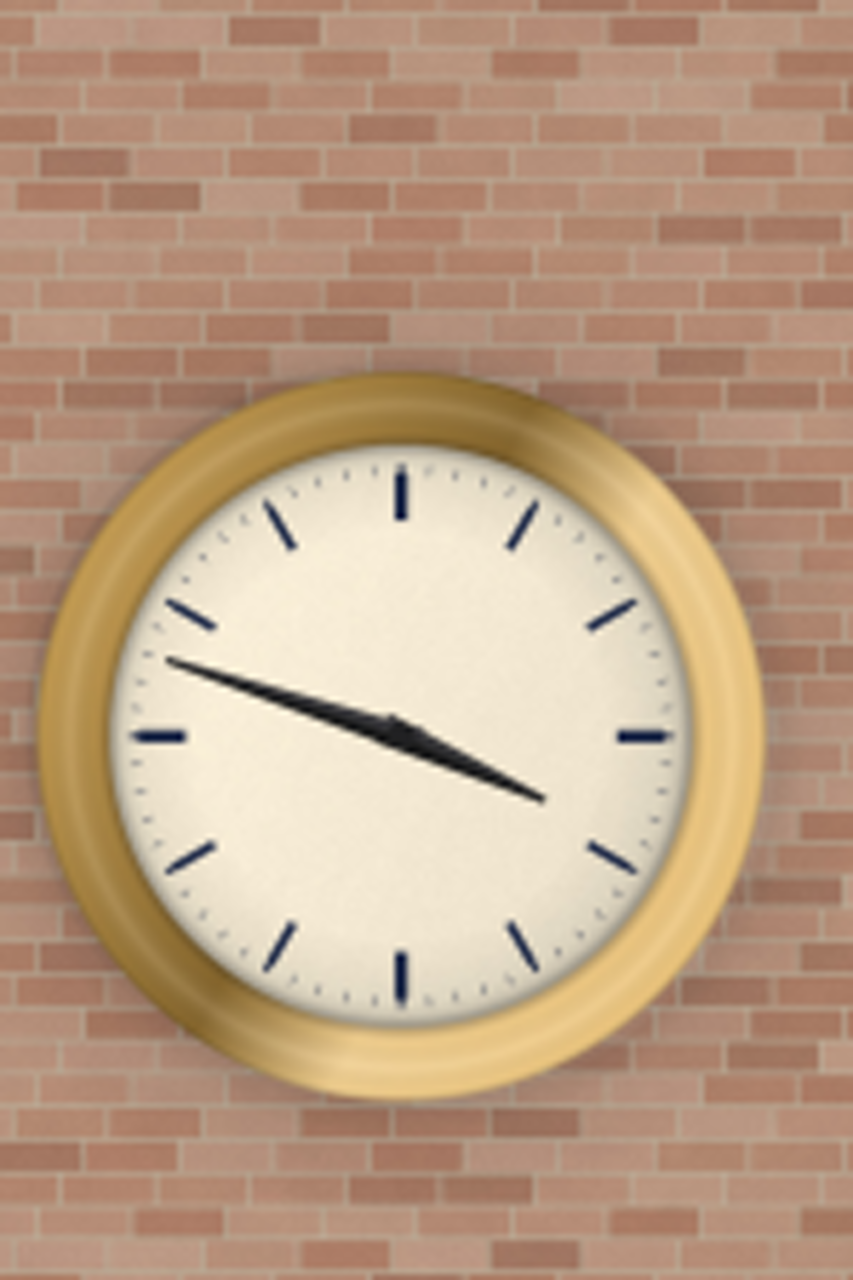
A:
3,48
